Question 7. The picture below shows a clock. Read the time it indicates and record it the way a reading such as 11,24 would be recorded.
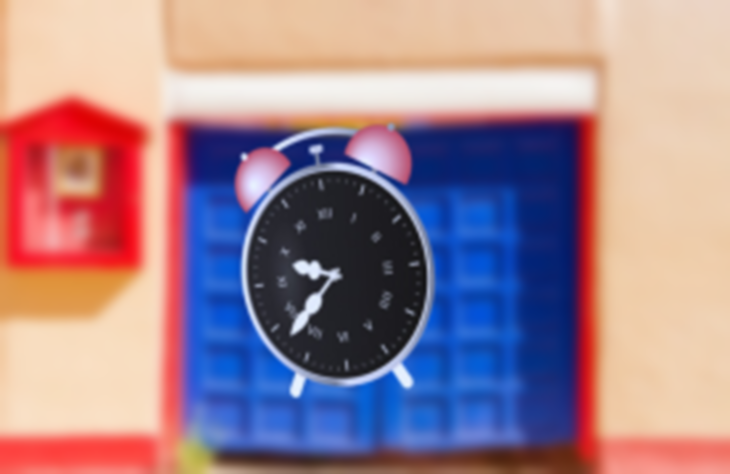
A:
9,38
